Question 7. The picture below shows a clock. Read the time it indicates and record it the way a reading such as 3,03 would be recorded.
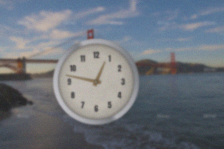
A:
12,47
